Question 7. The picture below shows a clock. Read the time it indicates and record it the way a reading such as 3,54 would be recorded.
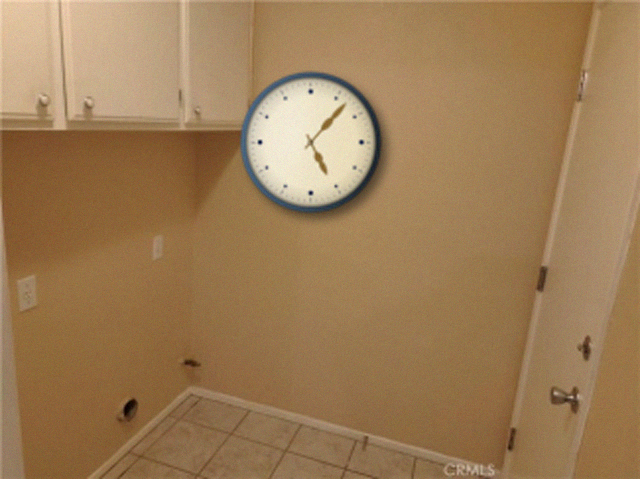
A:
5,07
